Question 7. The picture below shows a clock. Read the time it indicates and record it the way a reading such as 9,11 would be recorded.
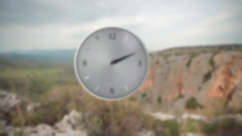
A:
2,11
